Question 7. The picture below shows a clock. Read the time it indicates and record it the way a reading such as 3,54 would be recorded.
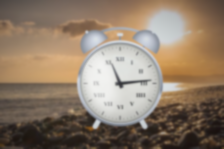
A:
11,14
